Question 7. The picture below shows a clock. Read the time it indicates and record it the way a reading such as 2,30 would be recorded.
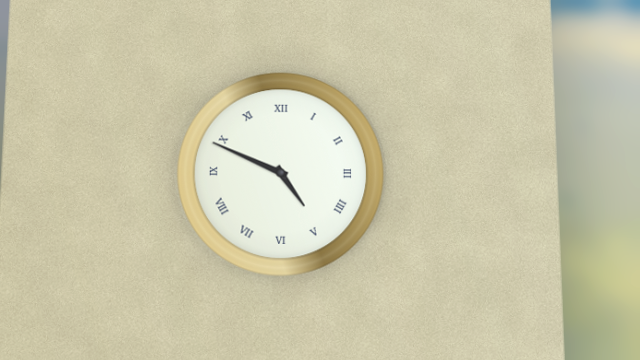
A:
4,49
